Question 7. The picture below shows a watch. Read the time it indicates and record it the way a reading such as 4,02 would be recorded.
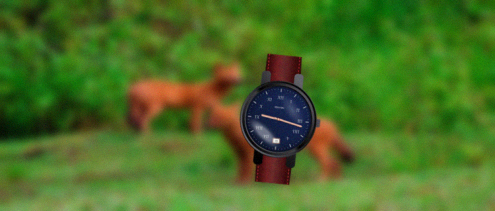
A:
9,17
